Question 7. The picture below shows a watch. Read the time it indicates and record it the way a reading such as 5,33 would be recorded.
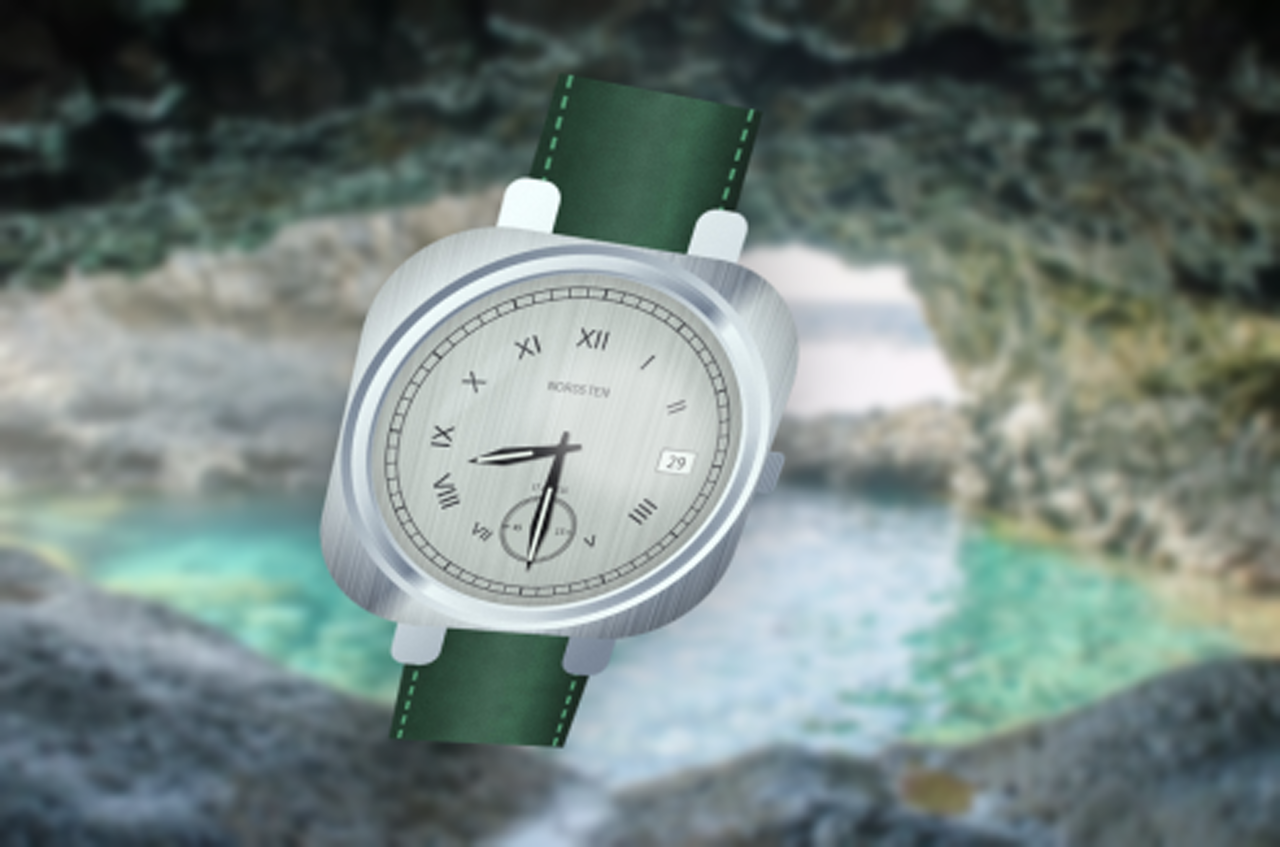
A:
8,30
